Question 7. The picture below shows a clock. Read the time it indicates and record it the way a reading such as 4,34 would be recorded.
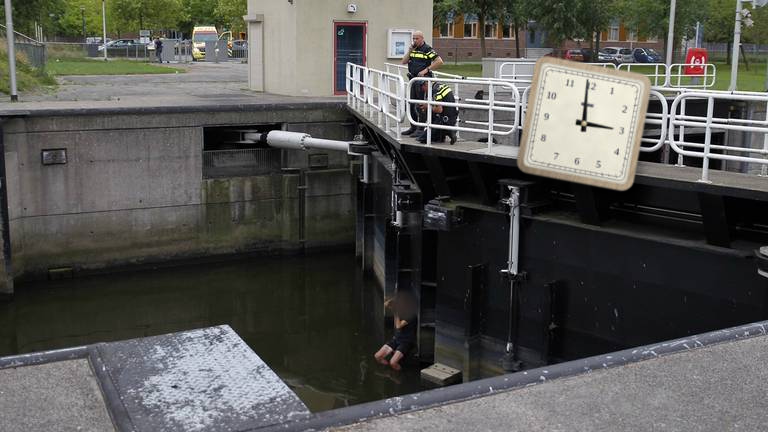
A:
2,59
